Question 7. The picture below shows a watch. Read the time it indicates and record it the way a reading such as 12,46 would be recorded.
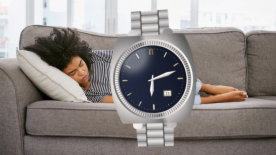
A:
6,12
